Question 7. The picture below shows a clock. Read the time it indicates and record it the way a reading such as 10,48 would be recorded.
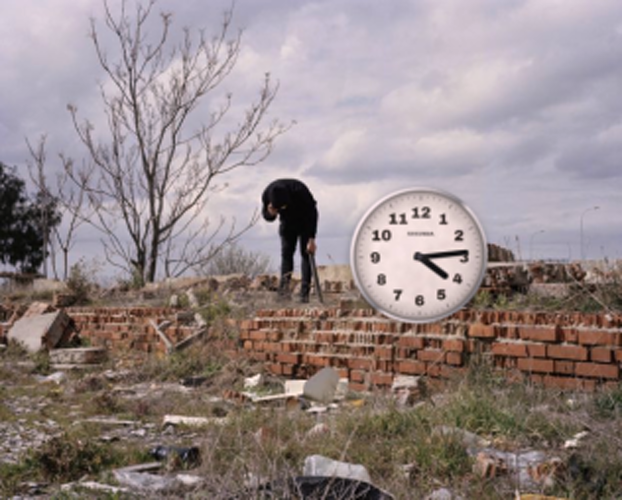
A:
4,14
